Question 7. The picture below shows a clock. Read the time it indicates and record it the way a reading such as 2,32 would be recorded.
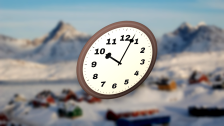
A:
10,03
